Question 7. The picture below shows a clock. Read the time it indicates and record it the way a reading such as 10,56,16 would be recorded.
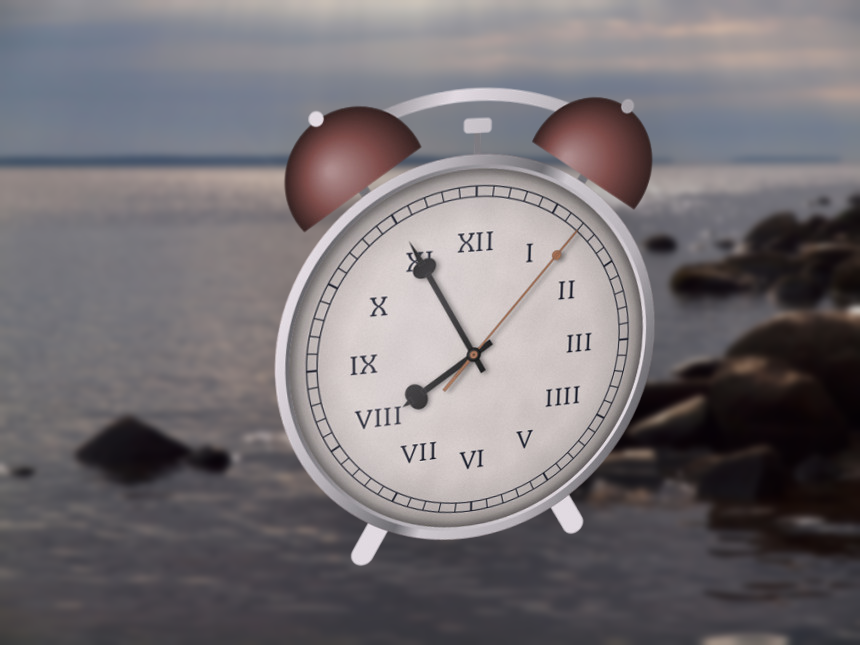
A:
7,55,07
